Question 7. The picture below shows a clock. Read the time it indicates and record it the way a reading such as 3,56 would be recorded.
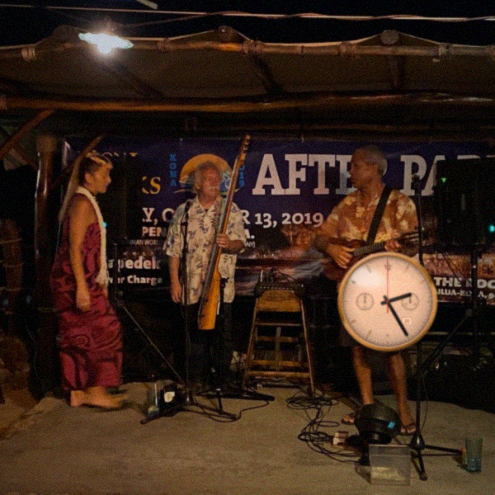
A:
2,25
